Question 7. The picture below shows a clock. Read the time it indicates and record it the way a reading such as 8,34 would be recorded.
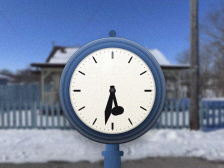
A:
5,32
